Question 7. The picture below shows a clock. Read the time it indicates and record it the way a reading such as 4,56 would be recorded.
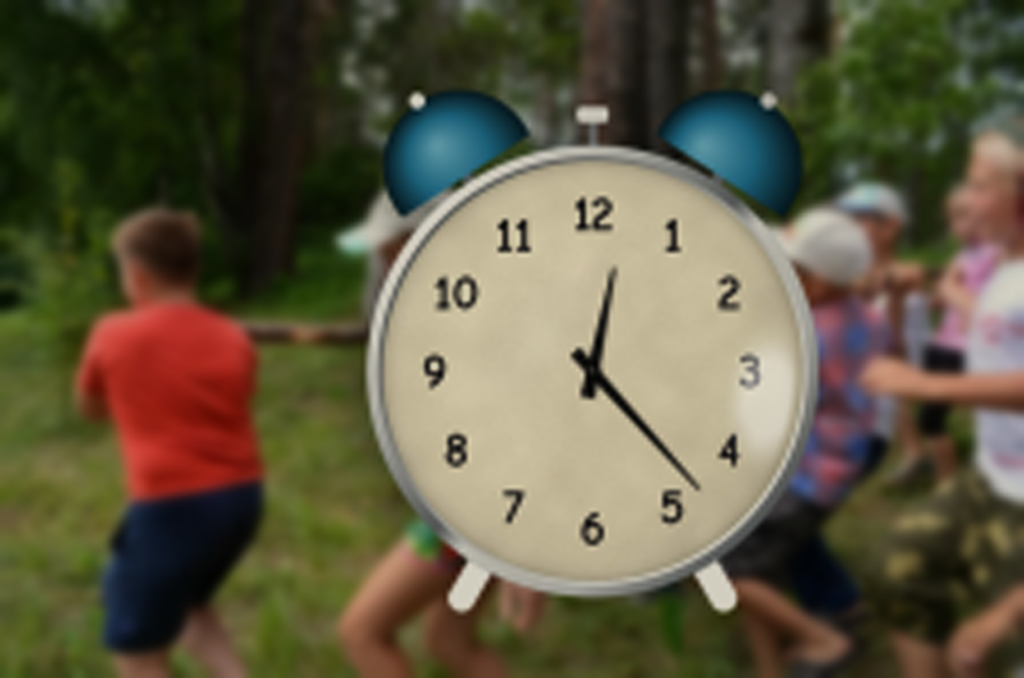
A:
12,23
